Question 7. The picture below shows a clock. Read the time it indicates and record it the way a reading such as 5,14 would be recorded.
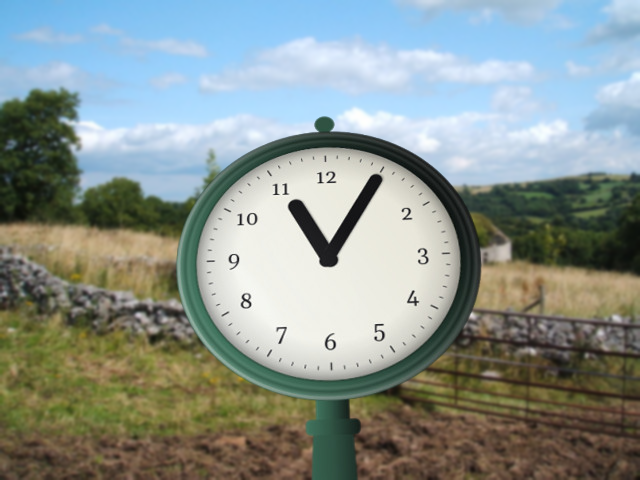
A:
11,05
